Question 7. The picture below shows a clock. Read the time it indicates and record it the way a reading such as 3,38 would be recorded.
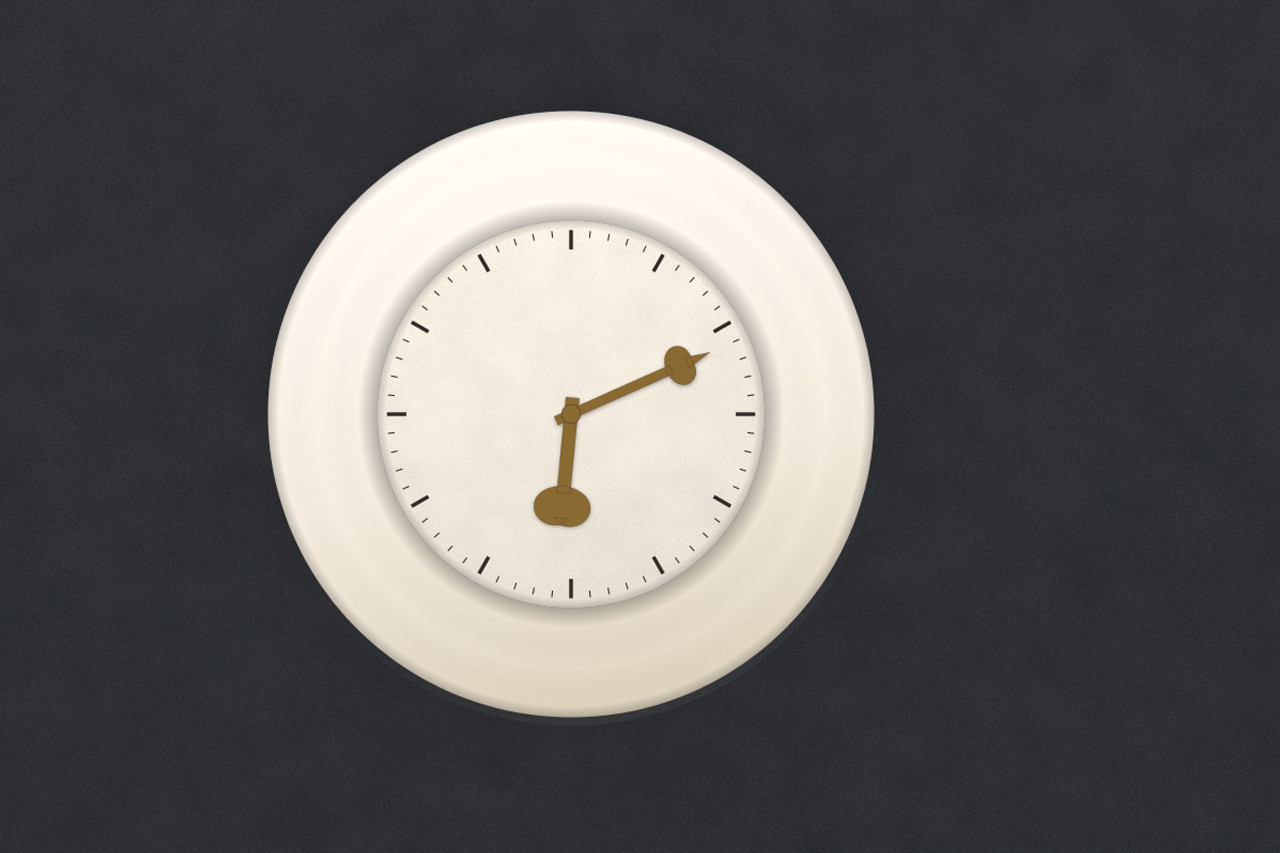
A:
6,11
